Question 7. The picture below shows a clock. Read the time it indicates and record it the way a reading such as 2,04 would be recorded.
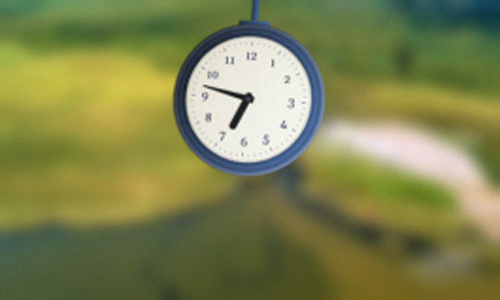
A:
6,47
